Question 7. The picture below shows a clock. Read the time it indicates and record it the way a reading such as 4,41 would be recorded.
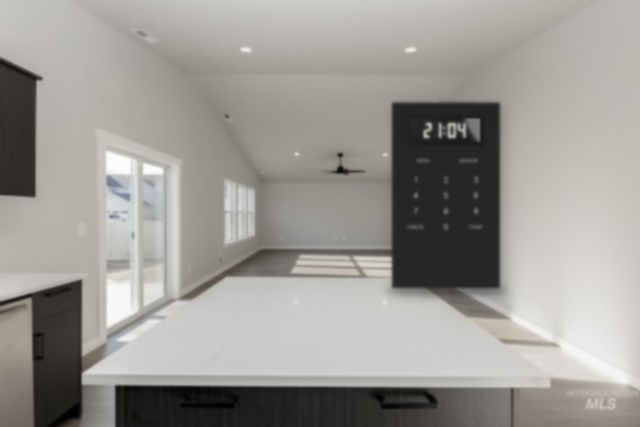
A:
21,04
